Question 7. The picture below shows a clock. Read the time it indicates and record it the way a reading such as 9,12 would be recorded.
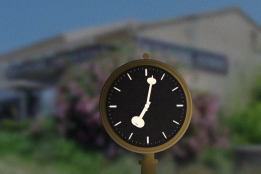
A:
7,02
